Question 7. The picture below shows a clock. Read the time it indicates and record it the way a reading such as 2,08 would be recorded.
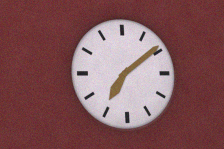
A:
7,09
